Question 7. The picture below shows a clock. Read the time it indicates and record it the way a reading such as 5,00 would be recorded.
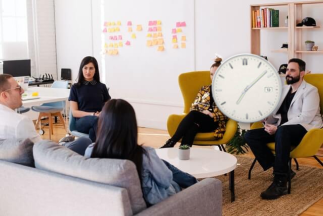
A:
7,08
